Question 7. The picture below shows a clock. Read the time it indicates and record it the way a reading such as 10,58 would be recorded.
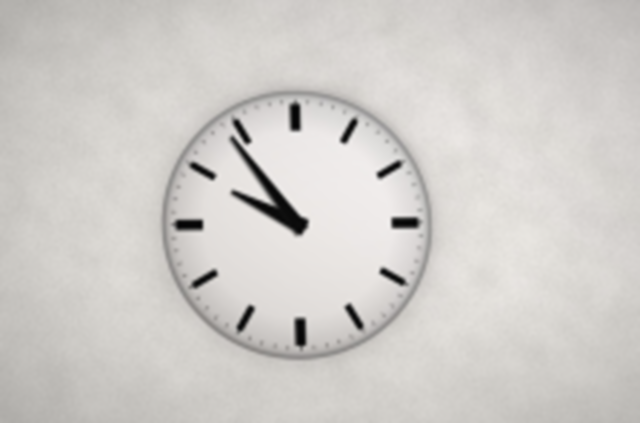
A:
9,54
